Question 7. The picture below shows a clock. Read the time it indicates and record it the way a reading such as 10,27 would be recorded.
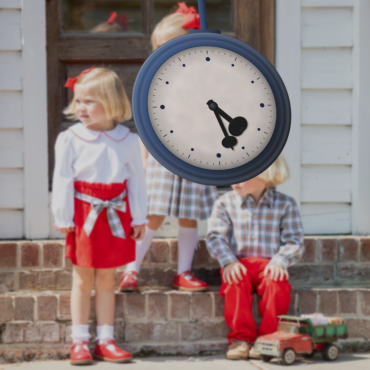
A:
4,27
